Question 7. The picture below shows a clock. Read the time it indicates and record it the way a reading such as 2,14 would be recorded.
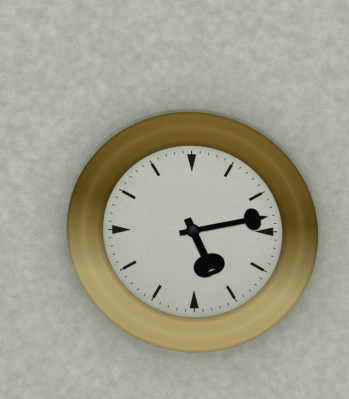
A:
5,13
